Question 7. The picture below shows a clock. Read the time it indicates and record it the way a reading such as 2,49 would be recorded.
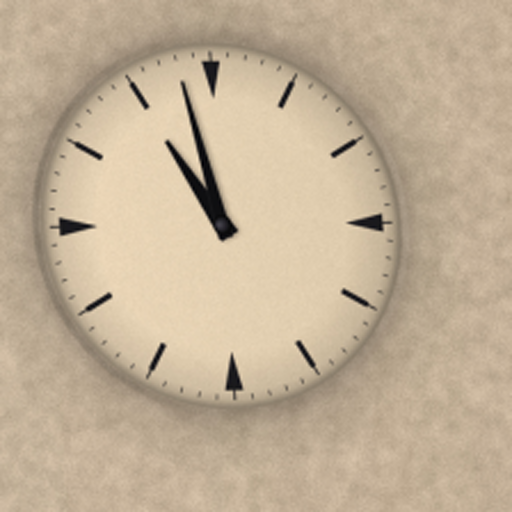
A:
10,58
